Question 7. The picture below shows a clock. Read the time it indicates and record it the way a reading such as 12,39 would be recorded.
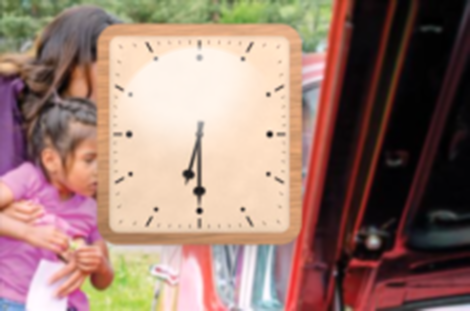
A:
6,30
